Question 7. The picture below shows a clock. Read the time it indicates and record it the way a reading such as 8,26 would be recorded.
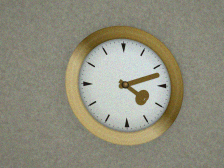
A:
4,12
